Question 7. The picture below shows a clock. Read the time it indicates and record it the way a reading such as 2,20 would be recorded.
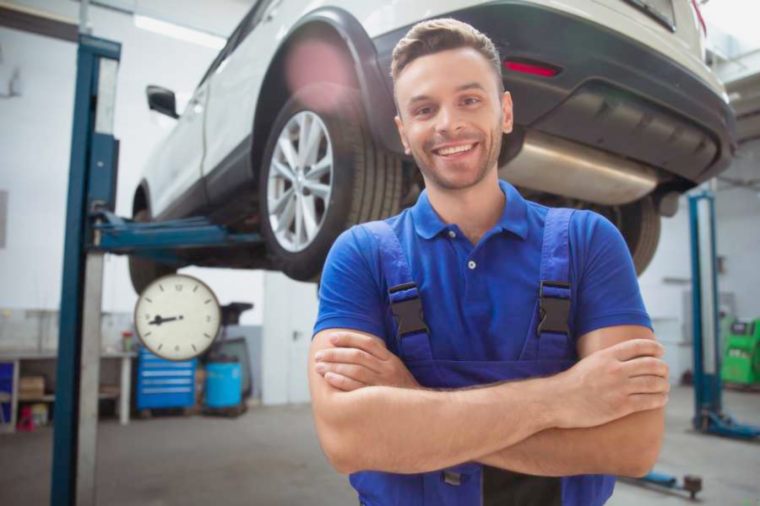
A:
8,43
